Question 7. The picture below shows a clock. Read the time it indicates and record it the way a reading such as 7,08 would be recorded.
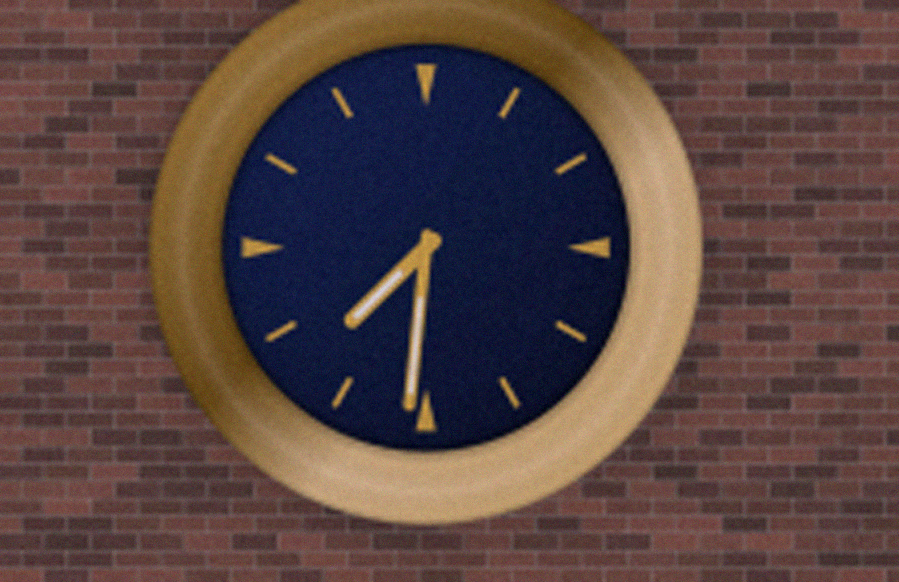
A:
7,31
